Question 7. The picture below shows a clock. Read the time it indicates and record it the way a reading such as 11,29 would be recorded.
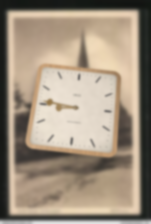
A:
8,46
